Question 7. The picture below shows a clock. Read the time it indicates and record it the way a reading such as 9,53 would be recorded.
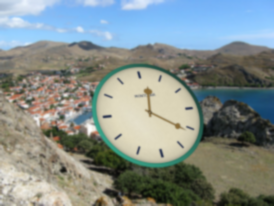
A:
12,21
